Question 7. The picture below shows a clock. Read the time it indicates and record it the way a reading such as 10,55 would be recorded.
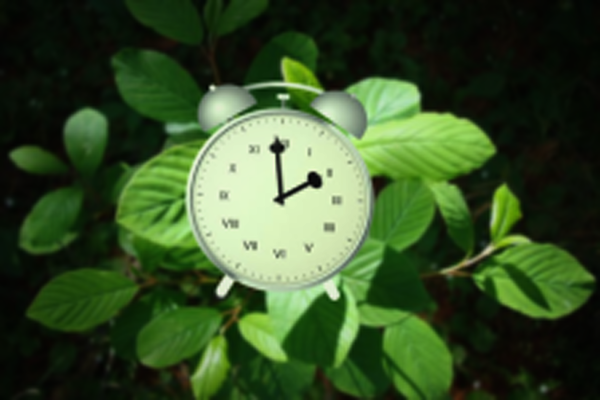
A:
1,59
